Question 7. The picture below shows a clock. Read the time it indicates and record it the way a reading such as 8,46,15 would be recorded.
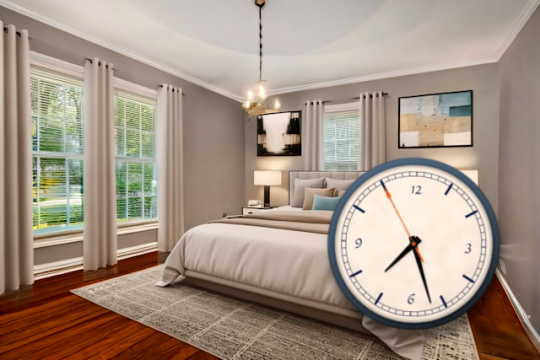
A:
7,26,55
